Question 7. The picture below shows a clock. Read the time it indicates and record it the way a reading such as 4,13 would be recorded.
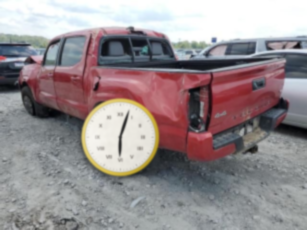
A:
6,03
